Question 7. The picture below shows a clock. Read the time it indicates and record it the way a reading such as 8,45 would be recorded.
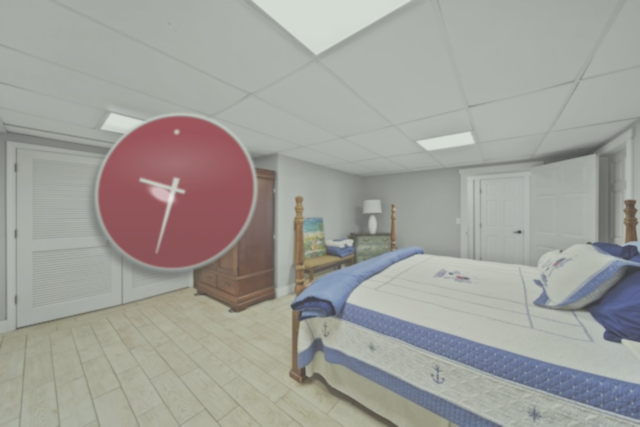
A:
9,32
